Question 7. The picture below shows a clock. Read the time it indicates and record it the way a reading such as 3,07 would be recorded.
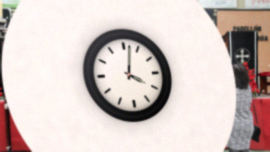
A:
4,02
